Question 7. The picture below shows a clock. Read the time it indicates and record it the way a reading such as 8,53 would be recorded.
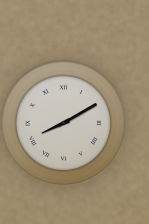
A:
8,10
